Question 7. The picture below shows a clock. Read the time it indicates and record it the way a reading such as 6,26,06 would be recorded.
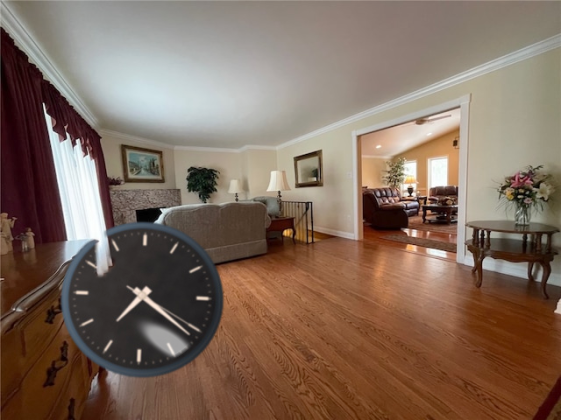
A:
7,21,20
